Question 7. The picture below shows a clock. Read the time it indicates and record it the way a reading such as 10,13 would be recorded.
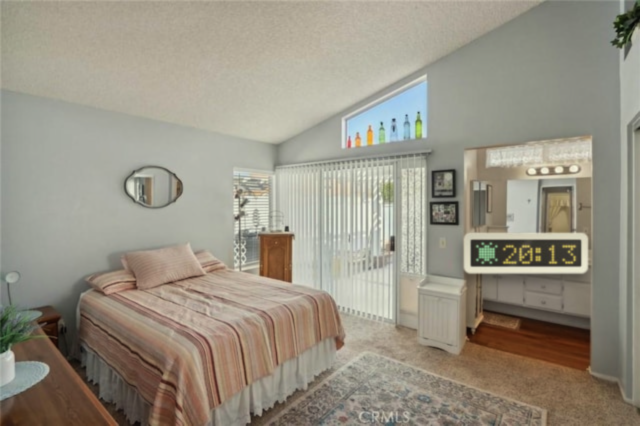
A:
20,13
